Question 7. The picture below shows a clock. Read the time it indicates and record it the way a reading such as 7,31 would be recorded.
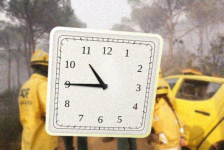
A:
10,45
